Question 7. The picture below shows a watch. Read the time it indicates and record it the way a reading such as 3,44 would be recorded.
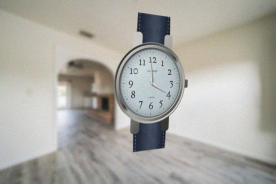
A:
3,59
